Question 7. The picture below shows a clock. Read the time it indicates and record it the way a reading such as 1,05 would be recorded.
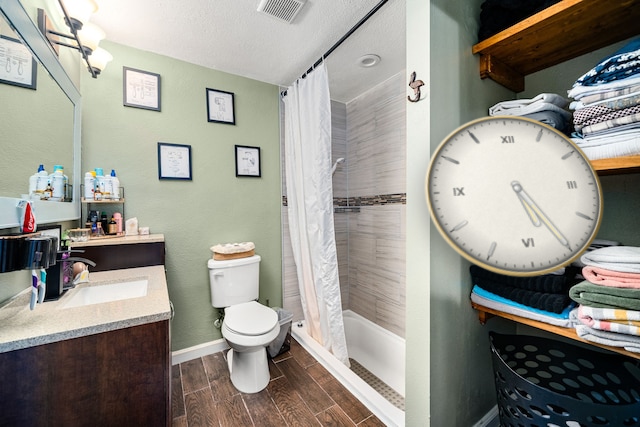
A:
5,25
